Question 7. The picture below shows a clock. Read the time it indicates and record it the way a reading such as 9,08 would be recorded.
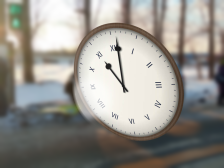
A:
11,01
